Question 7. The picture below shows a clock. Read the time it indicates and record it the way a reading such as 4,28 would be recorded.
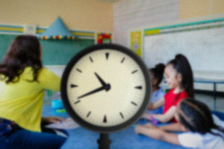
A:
10,41
